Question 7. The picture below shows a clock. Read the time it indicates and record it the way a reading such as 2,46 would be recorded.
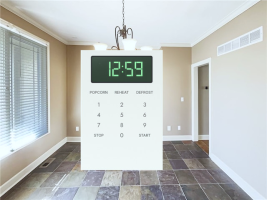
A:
12,59
